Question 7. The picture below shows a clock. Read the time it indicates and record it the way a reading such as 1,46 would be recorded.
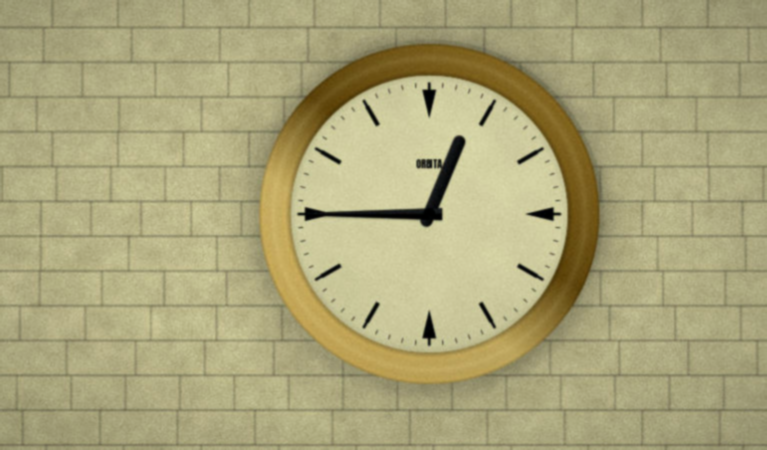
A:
12,45
